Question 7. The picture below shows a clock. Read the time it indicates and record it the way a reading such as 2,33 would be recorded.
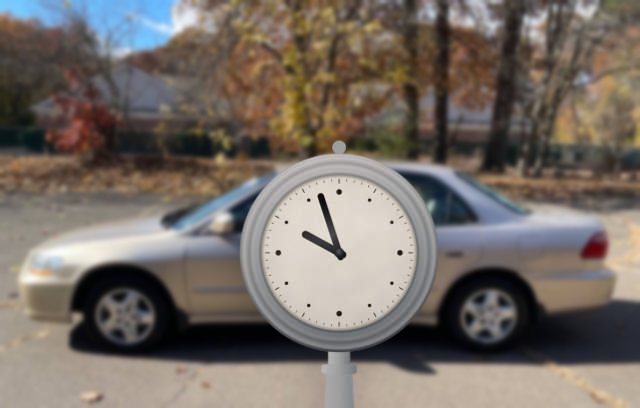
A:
9,57
